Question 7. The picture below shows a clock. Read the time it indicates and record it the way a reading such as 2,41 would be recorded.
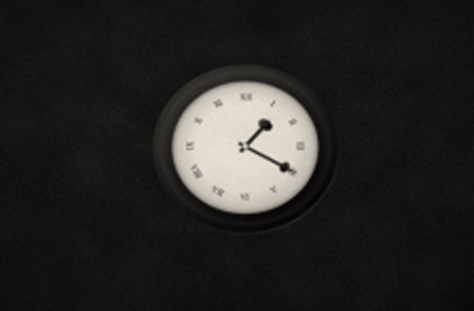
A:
1,20
